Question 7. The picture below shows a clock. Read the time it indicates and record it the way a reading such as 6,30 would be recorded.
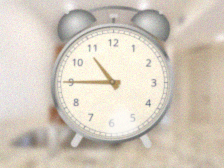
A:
10,45
